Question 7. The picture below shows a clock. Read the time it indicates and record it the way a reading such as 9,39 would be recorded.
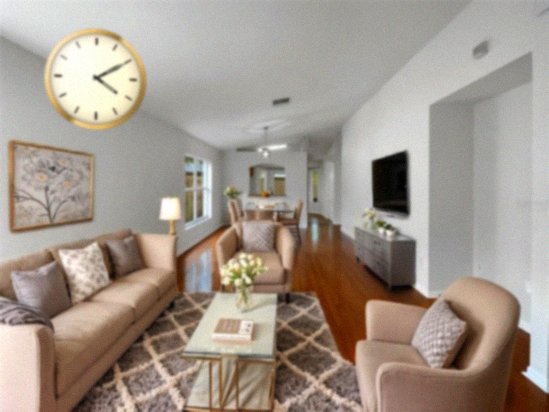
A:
4,10
